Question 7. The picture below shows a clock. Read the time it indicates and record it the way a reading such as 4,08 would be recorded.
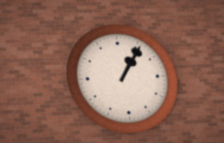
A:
1,06
